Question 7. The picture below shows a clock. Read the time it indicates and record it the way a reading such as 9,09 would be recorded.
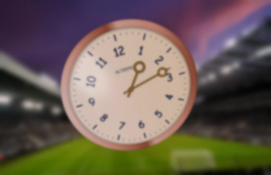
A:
1,13
